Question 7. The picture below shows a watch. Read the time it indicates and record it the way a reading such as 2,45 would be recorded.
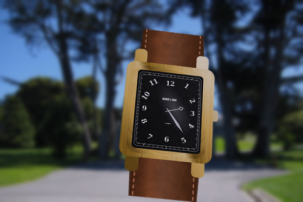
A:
2,24
